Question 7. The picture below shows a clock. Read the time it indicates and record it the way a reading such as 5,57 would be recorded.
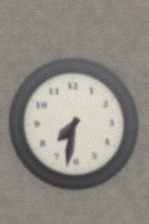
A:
7,32
